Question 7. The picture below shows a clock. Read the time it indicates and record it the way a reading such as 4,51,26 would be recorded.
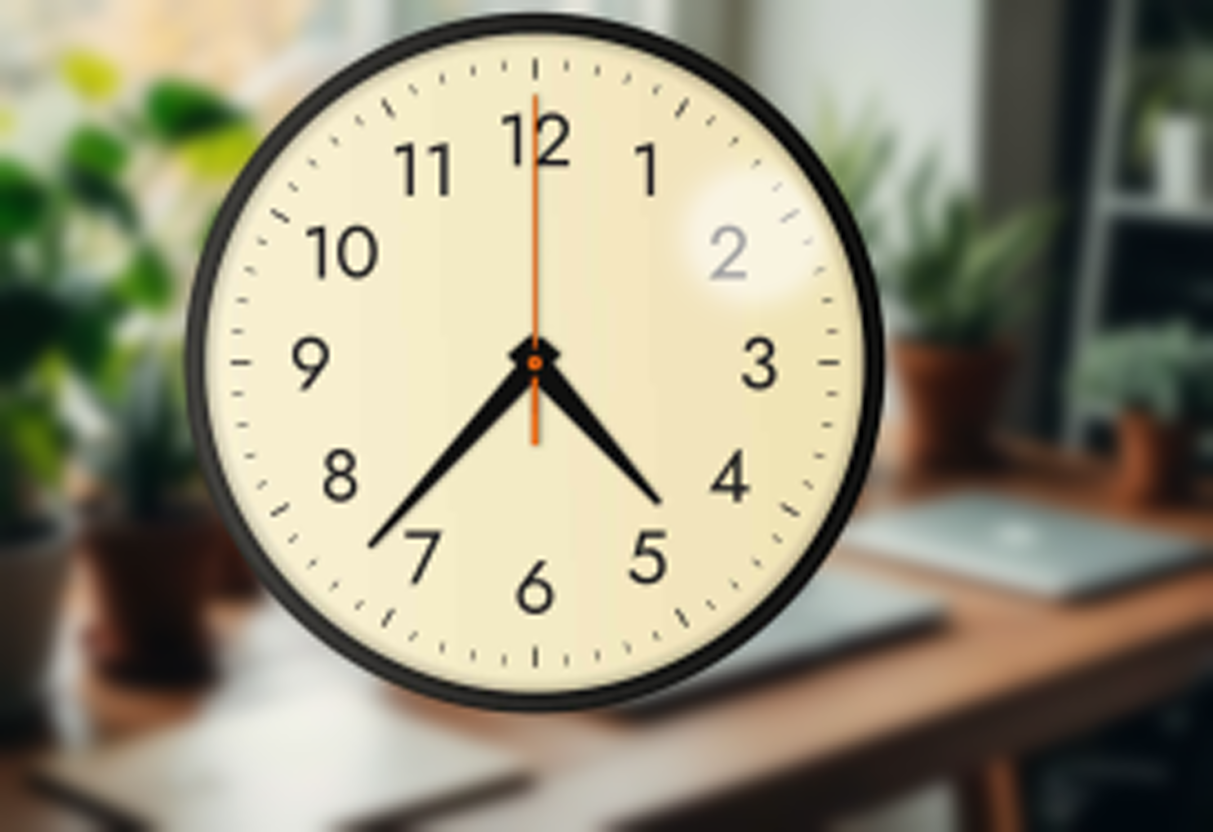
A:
4,37,00
